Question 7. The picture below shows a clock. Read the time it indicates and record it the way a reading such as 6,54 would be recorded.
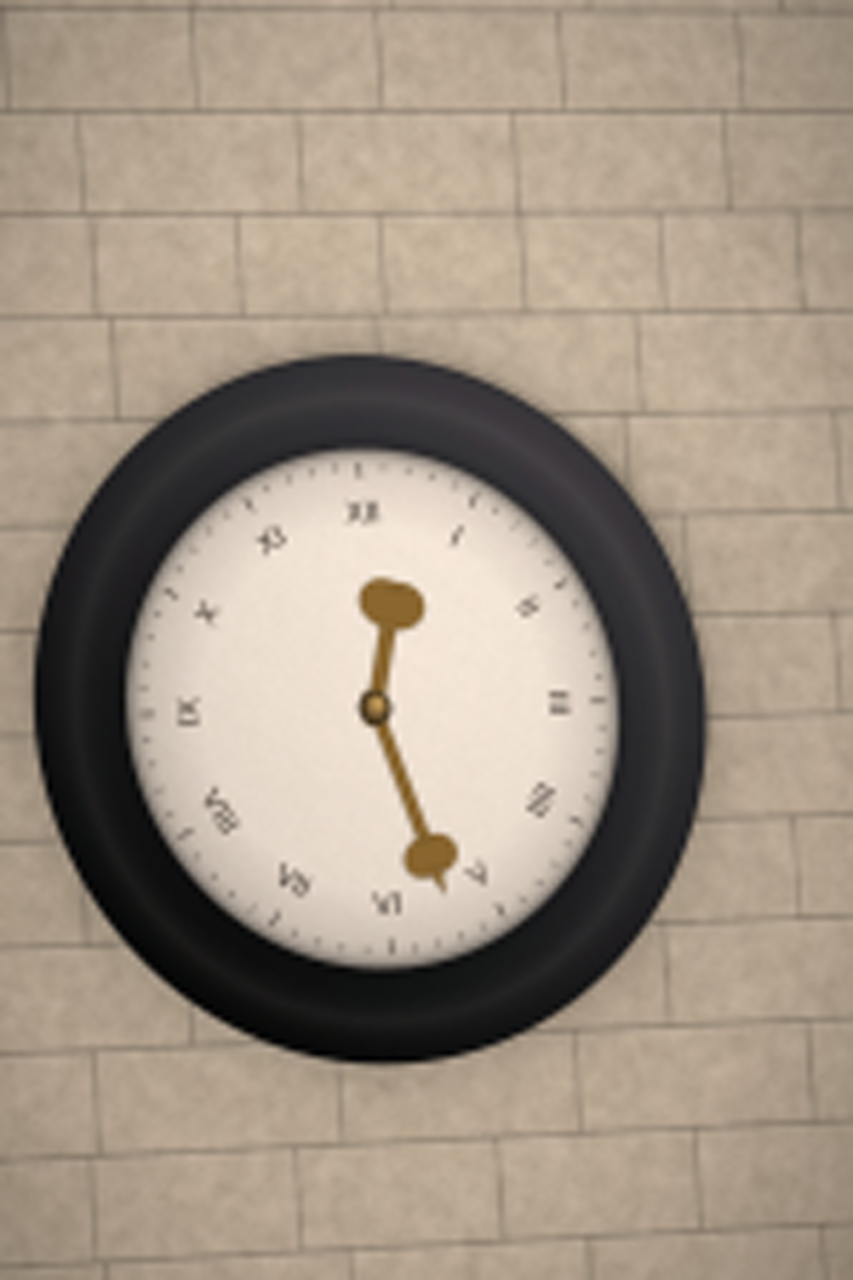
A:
12,27
